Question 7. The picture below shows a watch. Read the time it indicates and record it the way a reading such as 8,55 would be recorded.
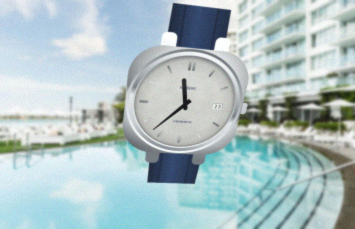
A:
11,37
